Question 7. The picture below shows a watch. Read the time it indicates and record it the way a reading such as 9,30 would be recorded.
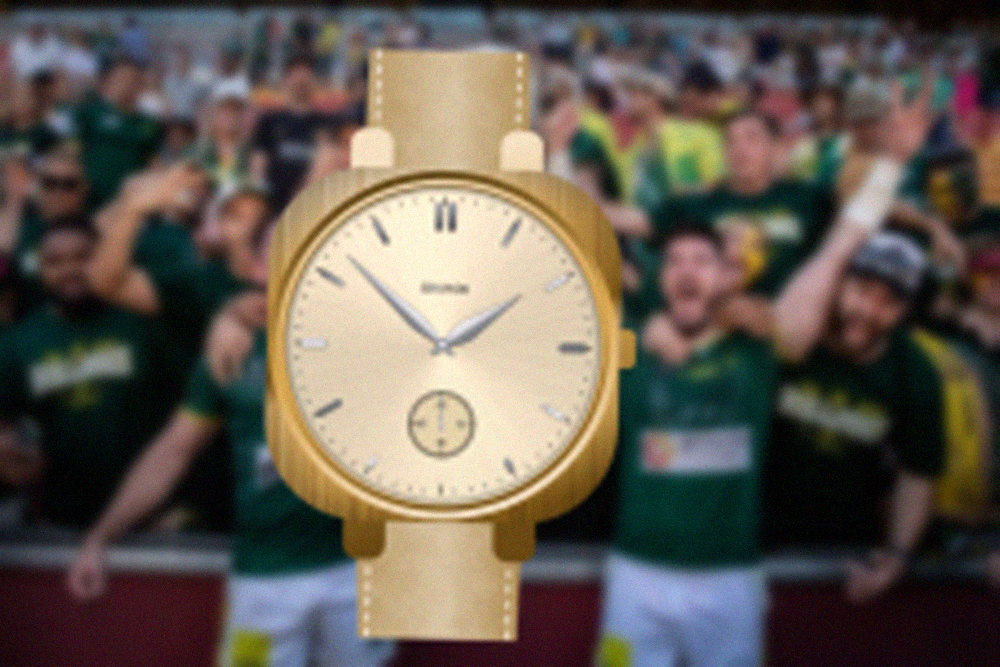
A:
1,52
